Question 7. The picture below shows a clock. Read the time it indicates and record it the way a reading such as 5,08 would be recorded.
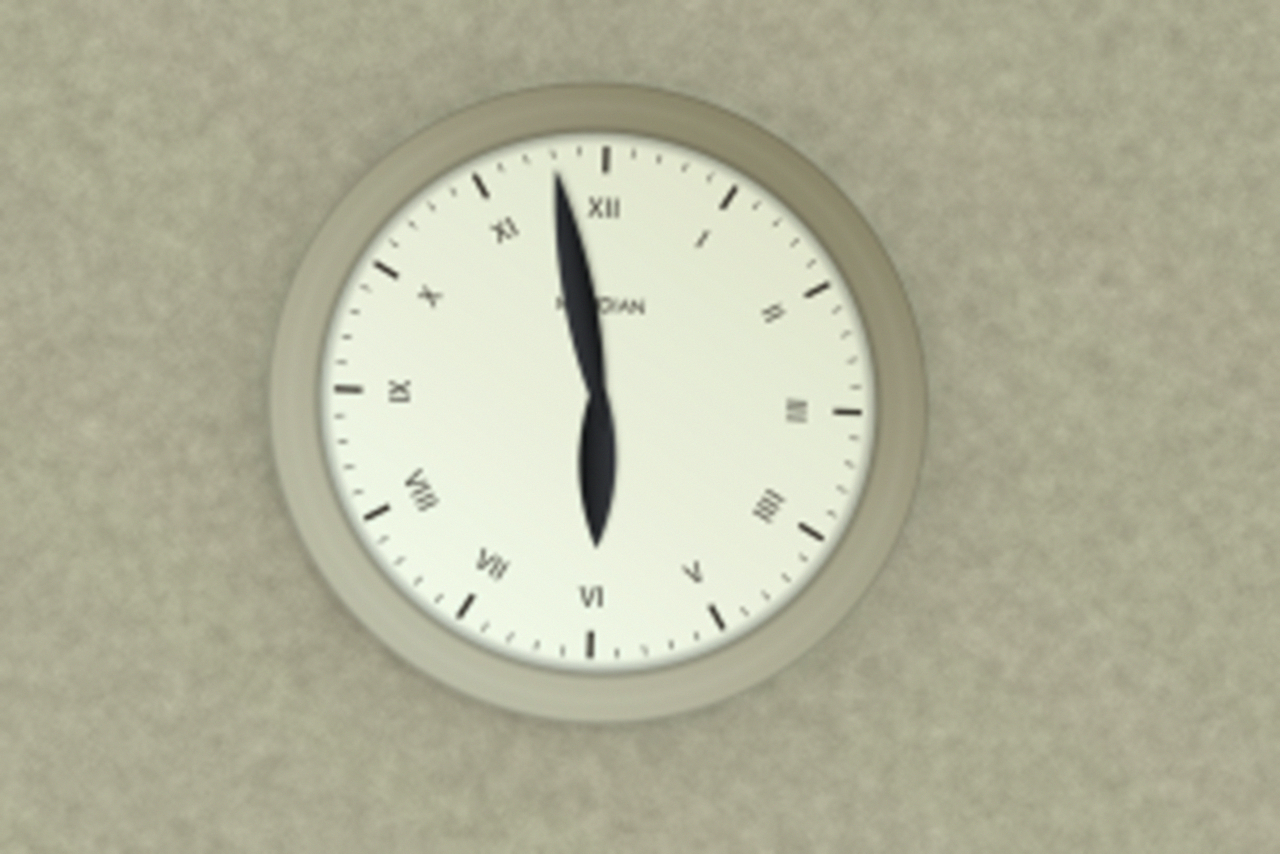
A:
5,58
